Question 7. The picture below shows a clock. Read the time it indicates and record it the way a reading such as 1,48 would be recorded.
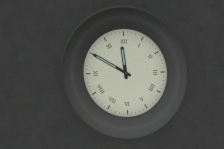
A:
11,50
